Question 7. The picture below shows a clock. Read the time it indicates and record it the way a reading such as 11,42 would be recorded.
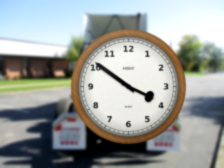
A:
3,51
